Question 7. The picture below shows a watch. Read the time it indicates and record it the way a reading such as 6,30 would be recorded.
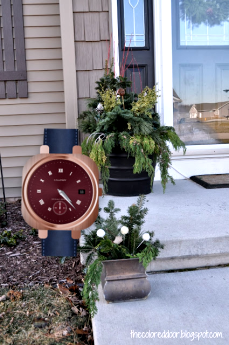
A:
4,23
